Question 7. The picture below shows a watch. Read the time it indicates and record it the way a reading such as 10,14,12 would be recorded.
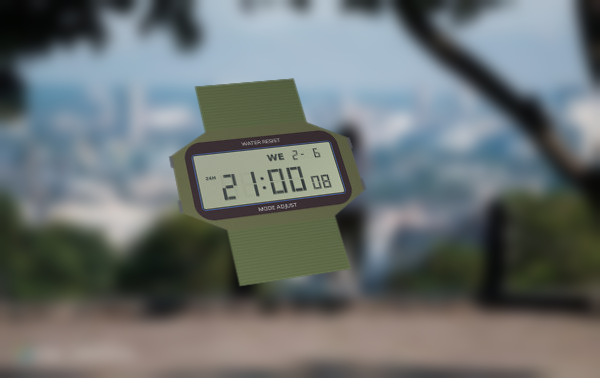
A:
21,00,08
